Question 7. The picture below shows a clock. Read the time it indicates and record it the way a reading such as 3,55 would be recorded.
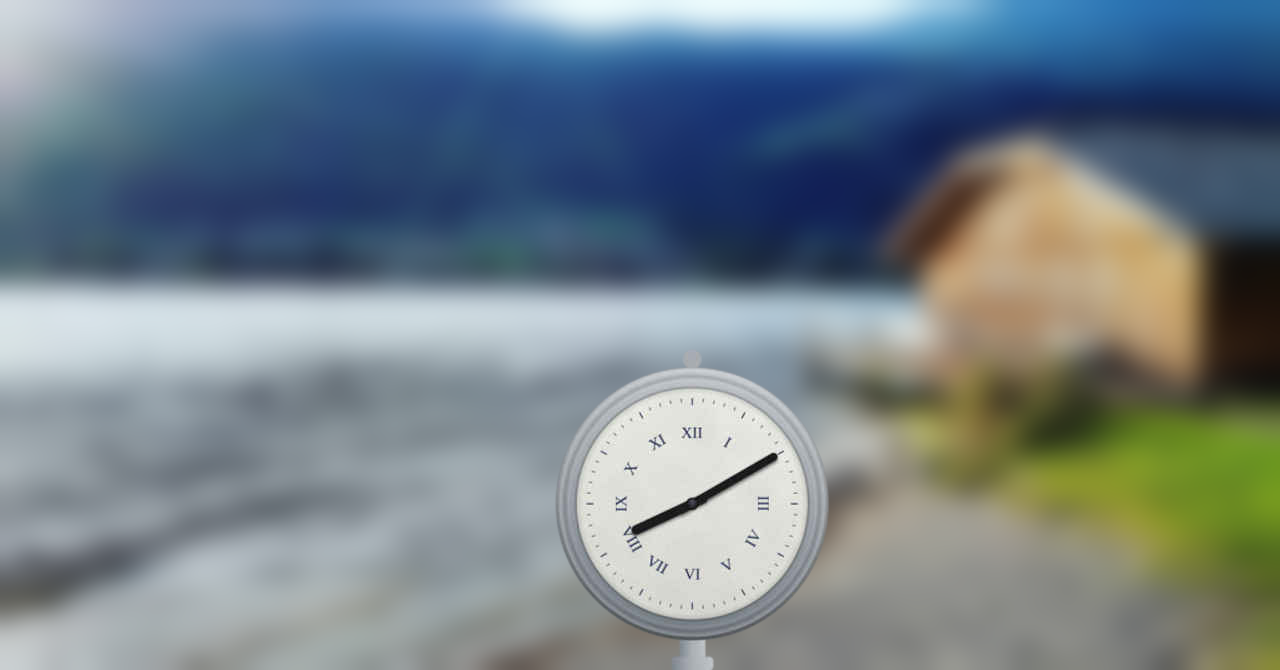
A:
8,10
